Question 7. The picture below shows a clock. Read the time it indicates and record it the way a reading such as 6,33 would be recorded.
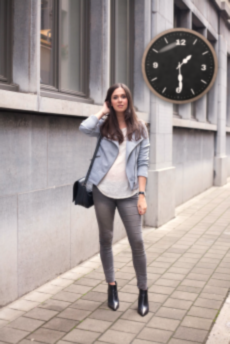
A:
1,29
